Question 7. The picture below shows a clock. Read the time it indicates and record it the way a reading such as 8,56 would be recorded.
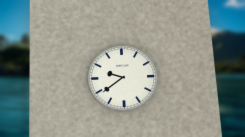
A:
9,39
